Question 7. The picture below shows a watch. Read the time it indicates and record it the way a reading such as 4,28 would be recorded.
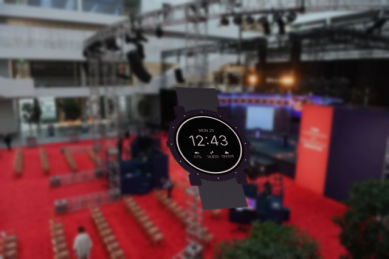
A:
12,43
